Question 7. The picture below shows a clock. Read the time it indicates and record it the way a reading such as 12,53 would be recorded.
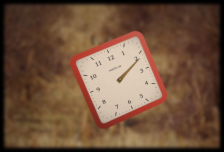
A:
2,11
